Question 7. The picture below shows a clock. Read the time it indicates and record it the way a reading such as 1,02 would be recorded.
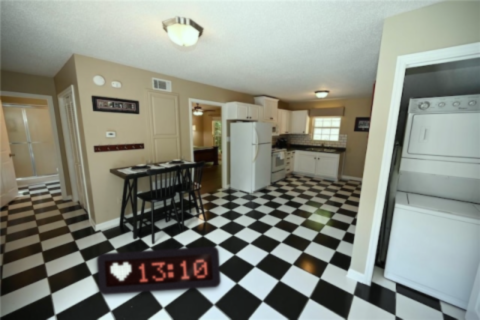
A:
13,10
